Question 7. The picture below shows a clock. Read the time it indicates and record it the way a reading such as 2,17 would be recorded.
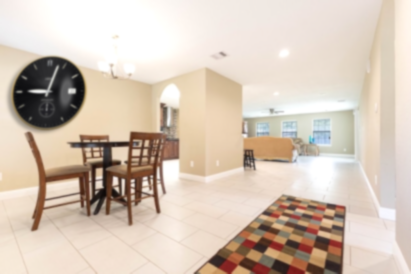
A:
9,03
